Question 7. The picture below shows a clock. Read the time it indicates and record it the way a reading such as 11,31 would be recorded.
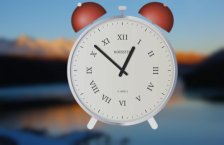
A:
12,52
